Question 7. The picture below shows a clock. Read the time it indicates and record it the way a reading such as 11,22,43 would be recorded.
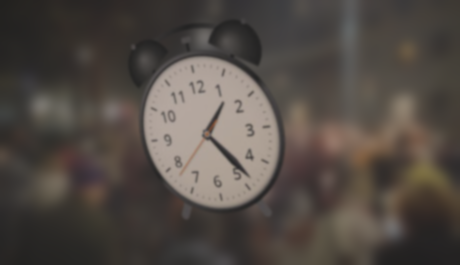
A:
1,23,38
